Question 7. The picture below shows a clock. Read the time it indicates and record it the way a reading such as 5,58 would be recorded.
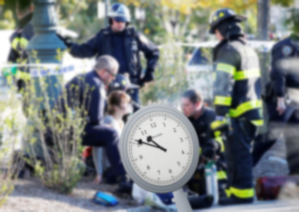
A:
10,51
